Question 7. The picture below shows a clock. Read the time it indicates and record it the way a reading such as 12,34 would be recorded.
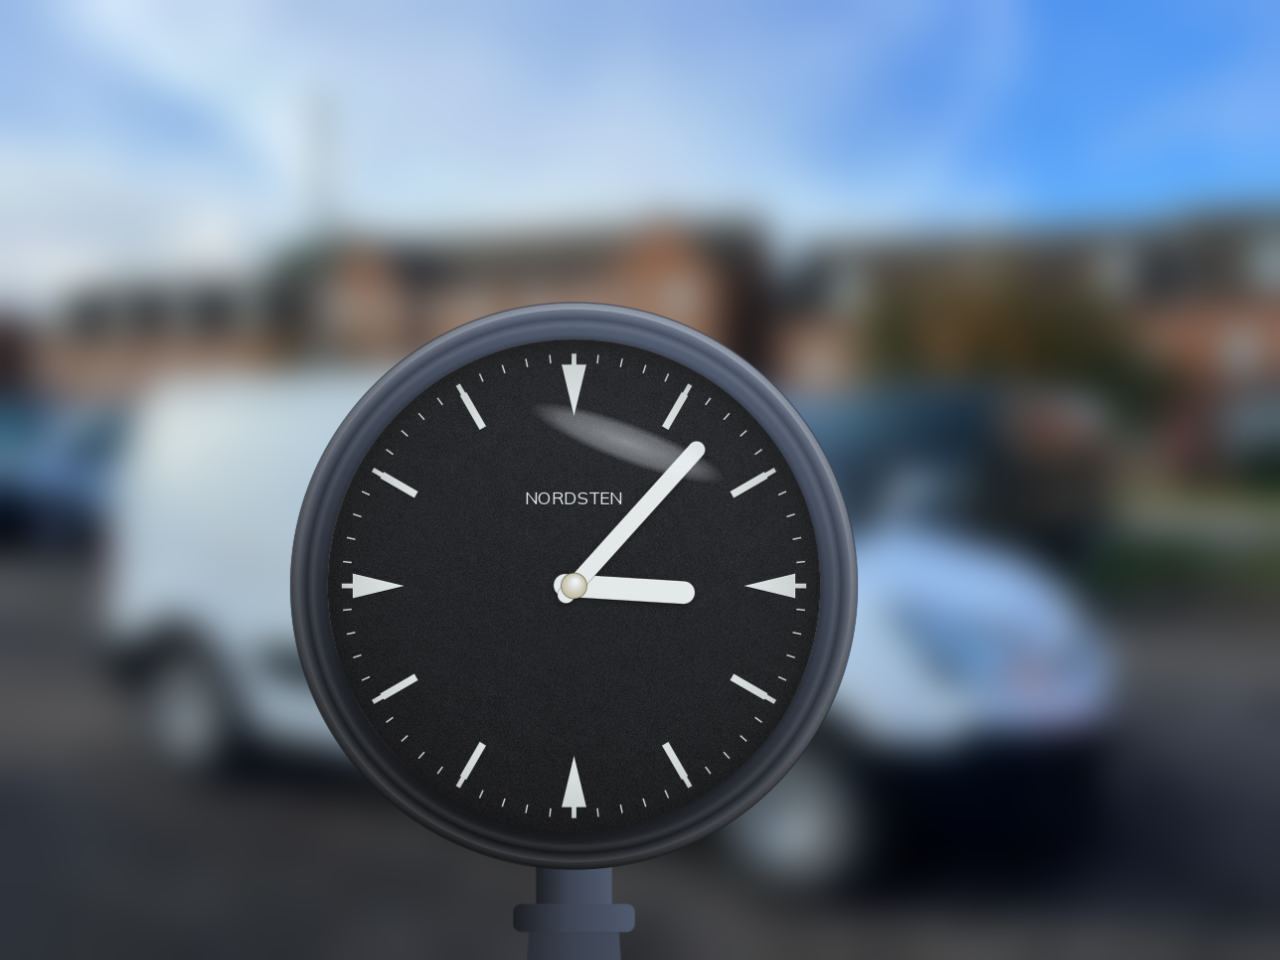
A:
3,07
